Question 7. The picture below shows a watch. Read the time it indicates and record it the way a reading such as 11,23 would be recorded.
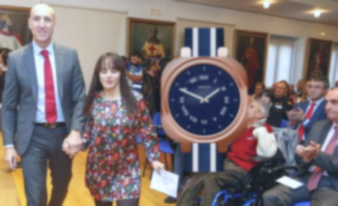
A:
1,49
